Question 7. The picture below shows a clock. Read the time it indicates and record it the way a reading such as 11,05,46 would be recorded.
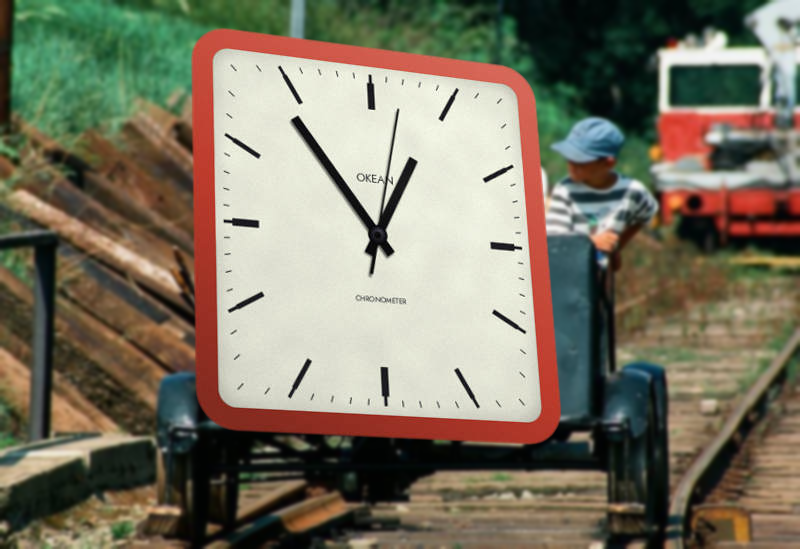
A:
12,54,02
